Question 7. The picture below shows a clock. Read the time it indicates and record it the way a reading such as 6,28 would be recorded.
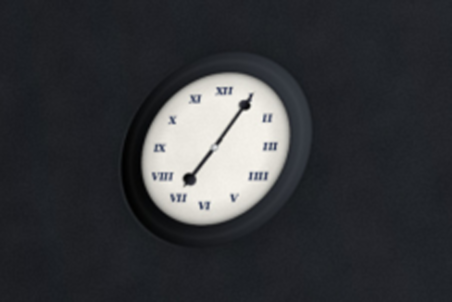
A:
7,05
